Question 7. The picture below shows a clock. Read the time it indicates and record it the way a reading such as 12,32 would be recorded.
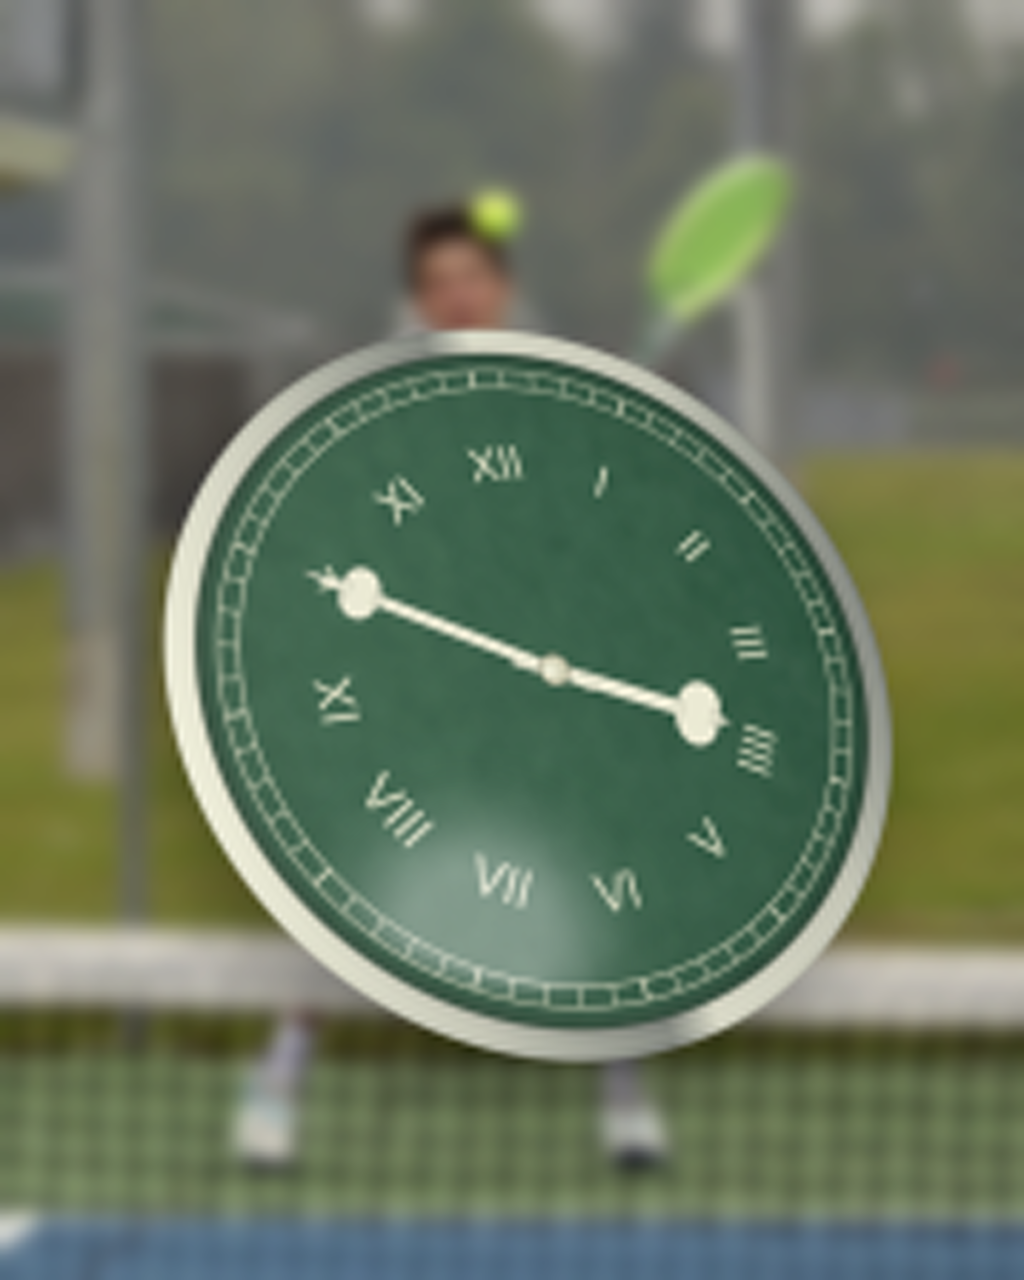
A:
3,50
